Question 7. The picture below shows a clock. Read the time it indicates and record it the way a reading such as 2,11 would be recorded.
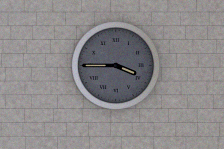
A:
3,45
